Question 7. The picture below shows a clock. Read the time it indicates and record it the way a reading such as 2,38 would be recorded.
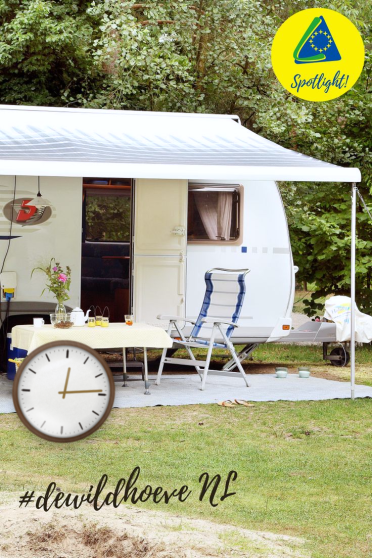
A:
12,14
